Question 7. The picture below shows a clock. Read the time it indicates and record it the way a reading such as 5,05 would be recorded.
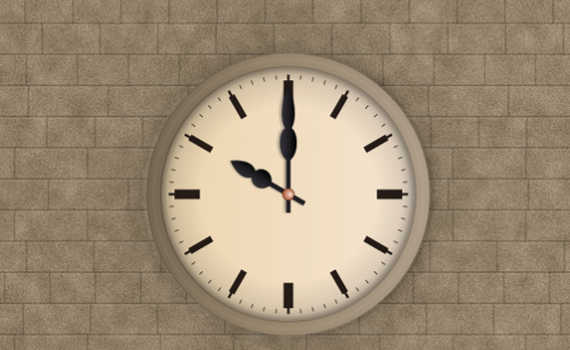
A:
10,00
